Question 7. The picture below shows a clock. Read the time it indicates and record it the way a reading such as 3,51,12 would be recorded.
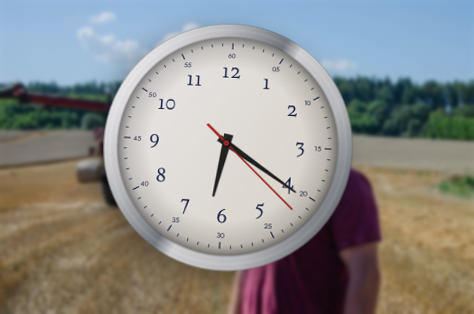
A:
6,20,22
